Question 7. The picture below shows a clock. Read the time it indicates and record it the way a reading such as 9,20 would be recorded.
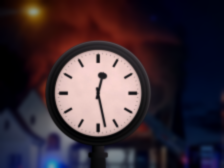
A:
12,28
